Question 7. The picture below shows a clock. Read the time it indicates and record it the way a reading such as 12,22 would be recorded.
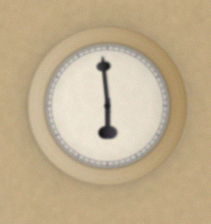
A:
5,59
